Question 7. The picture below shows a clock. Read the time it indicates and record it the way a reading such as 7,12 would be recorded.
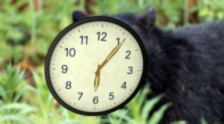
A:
6,06
